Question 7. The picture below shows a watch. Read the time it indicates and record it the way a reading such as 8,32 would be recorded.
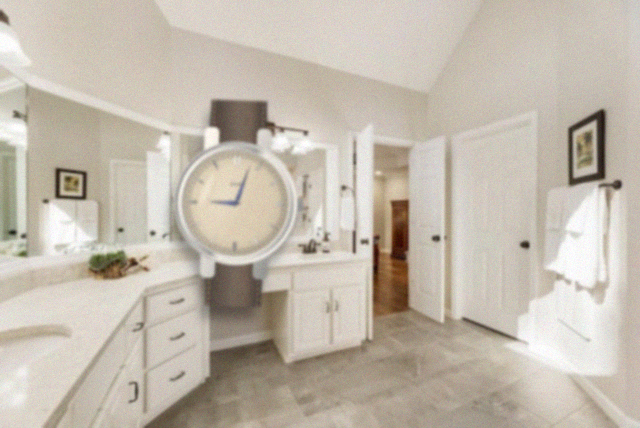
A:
9,03
